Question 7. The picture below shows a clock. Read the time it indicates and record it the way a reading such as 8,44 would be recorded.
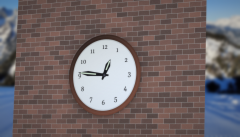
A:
12,46
